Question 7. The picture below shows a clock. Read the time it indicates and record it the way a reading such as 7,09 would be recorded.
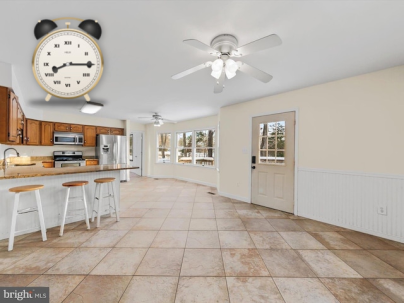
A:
8,15
